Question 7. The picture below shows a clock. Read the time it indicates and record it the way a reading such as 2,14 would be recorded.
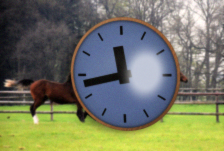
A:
11,43
